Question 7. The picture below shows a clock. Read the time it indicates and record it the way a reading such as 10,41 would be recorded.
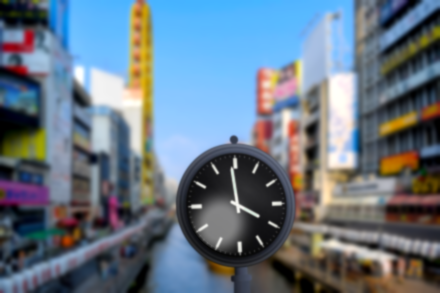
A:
3,59
